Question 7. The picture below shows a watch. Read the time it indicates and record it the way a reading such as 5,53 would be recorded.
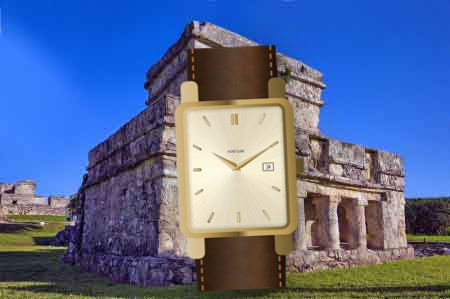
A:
10,10
